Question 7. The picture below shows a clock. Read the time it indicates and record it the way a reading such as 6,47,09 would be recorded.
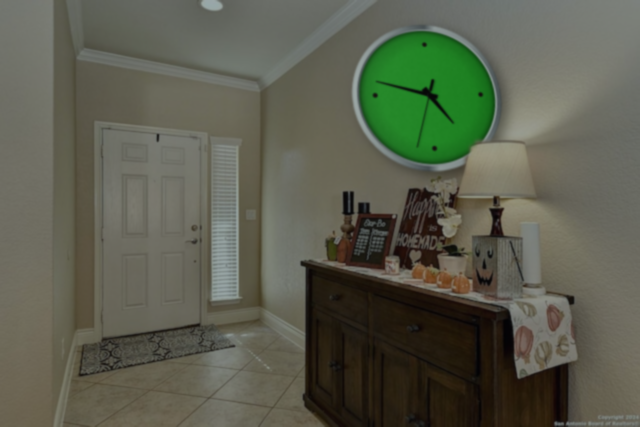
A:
4,47,33
